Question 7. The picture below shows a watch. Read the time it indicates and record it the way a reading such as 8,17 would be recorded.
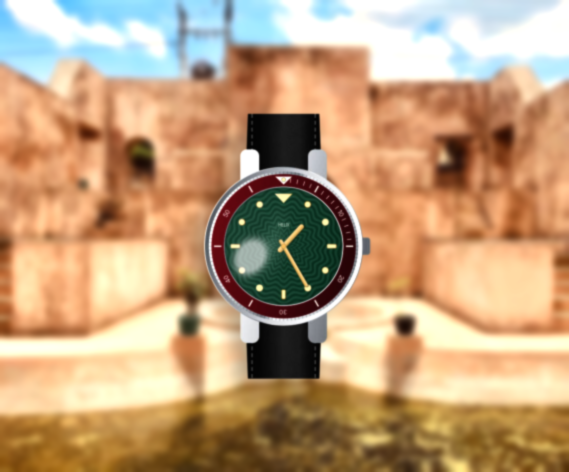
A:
1,25
